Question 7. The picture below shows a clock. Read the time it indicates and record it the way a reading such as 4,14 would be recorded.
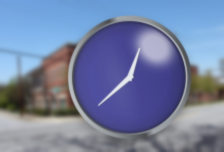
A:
12,38
